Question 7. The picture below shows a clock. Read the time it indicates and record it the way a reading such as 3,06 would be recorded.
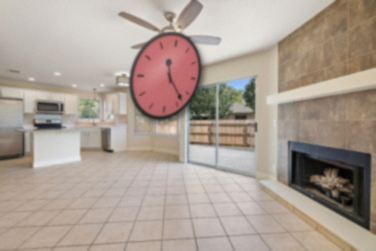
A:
11,23
